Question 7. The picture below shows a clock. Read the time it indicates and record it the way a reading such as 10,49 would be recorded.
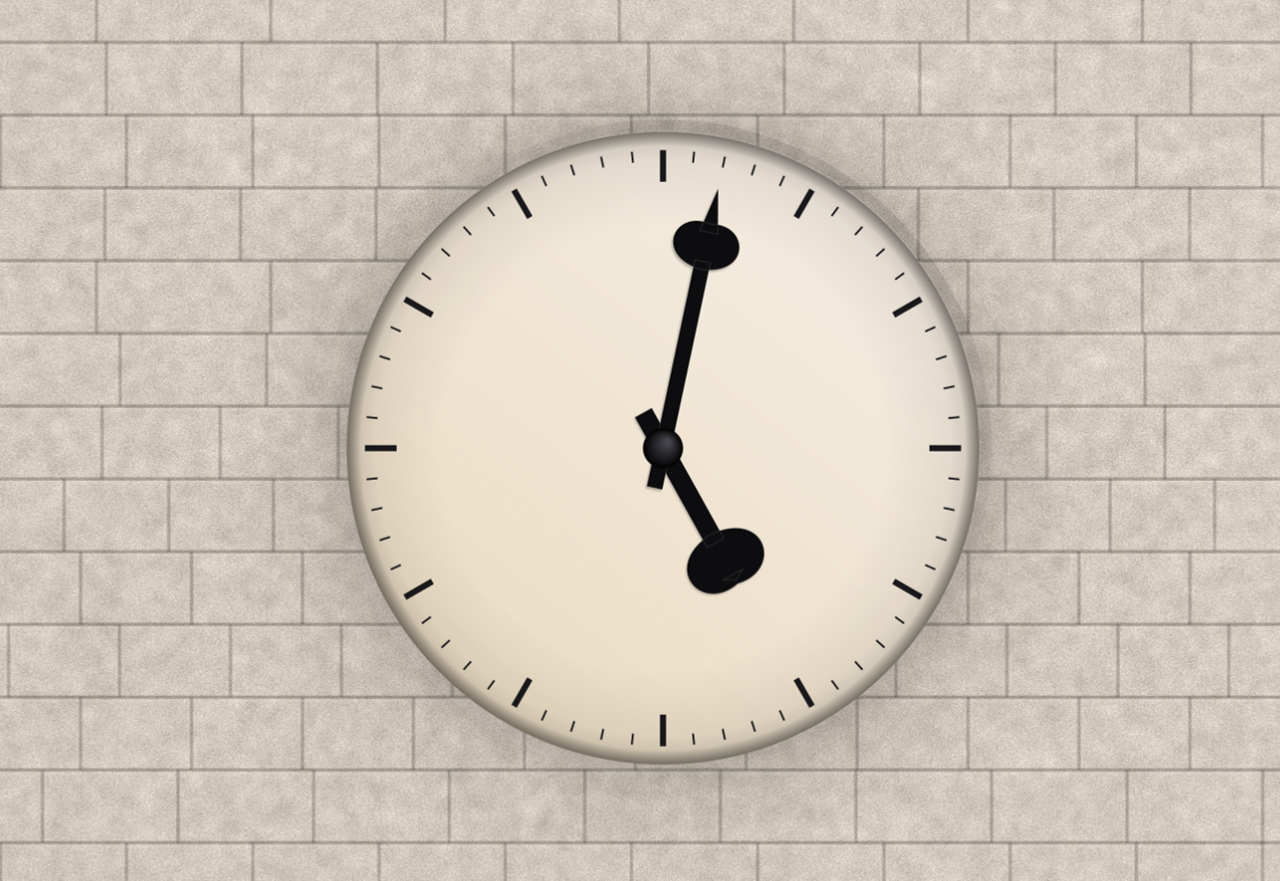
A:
5,02
